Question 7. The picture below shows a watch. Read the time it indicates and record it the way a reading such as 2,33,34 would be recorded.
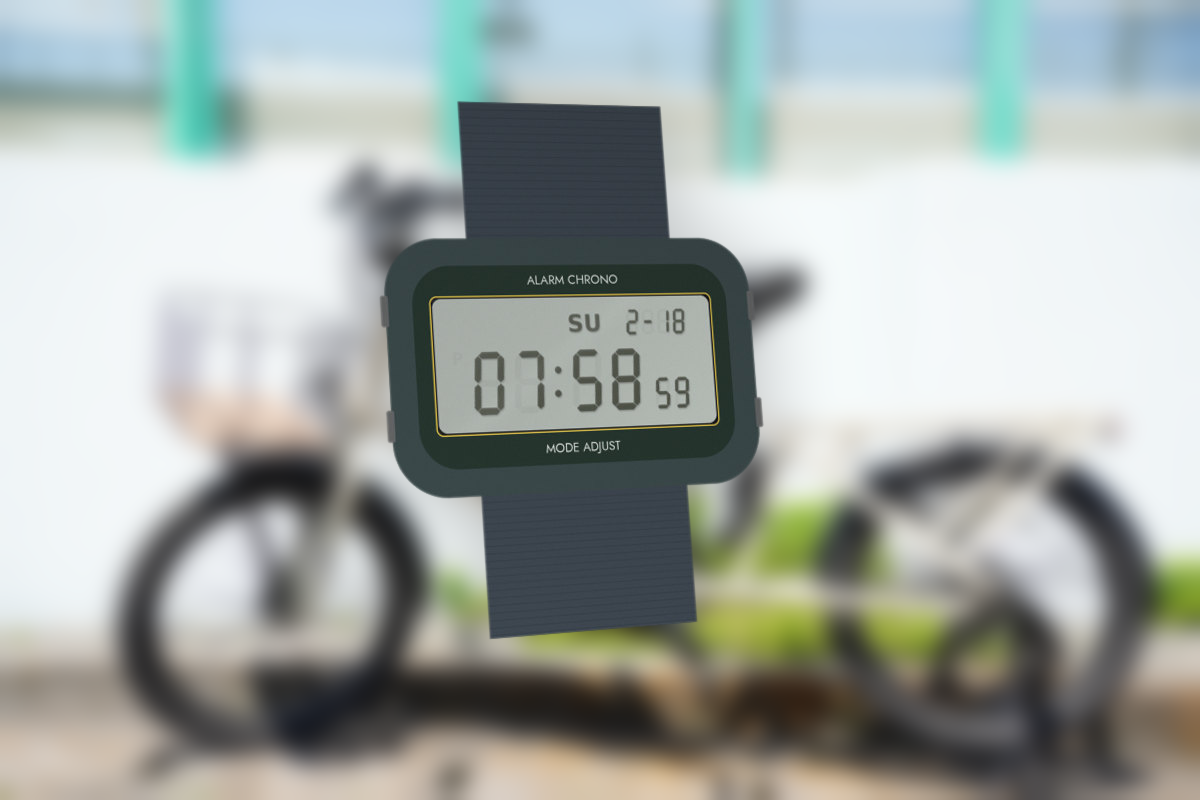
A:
7,58,59
